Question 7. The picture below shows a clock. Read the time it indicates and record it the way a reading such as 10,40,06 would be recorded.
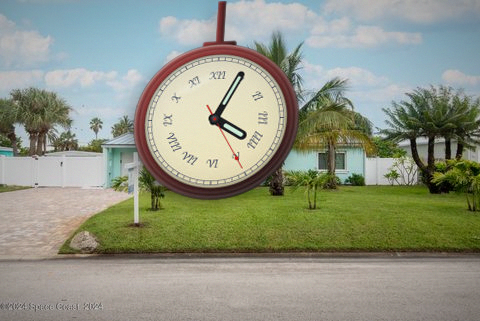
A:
4,04,25
